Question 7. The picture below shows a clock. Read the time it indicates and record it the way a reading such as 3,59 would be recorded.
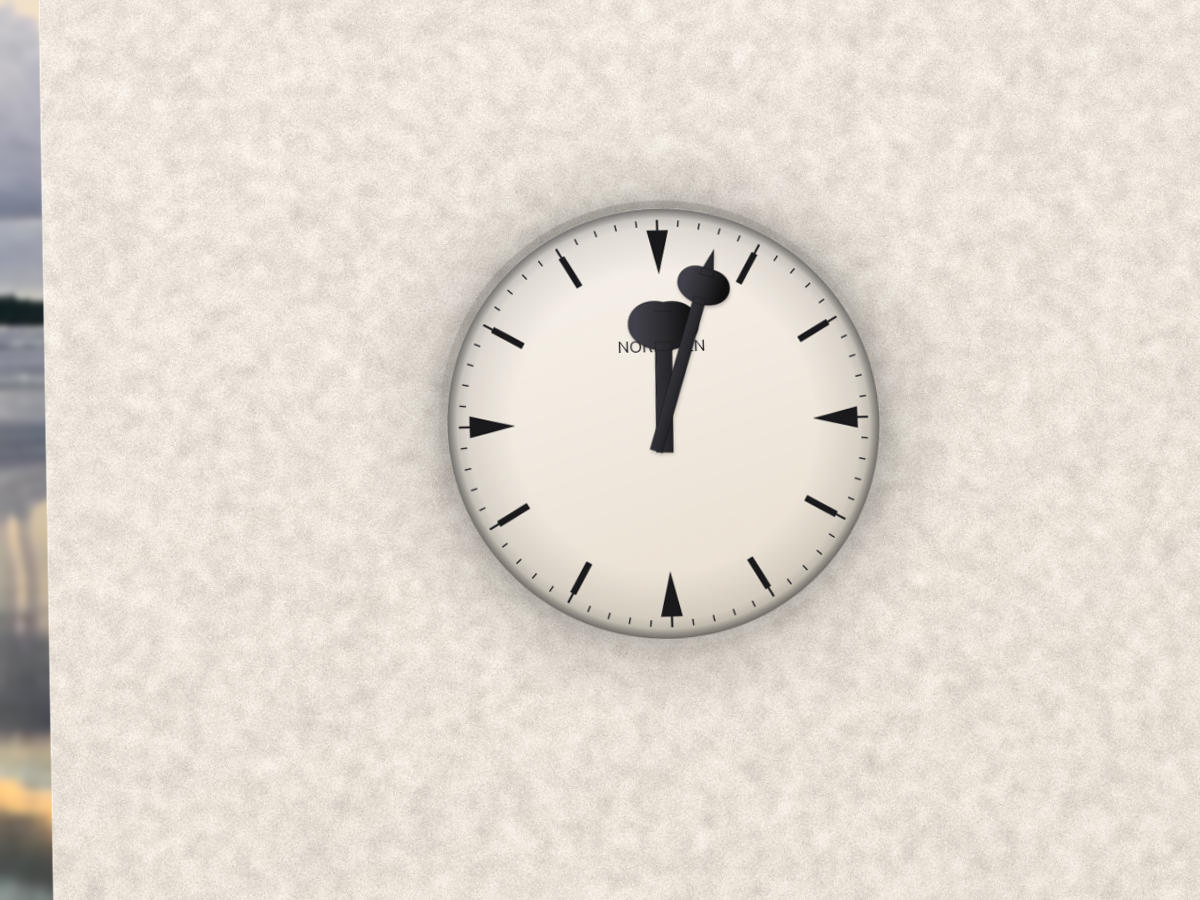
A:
12,03
